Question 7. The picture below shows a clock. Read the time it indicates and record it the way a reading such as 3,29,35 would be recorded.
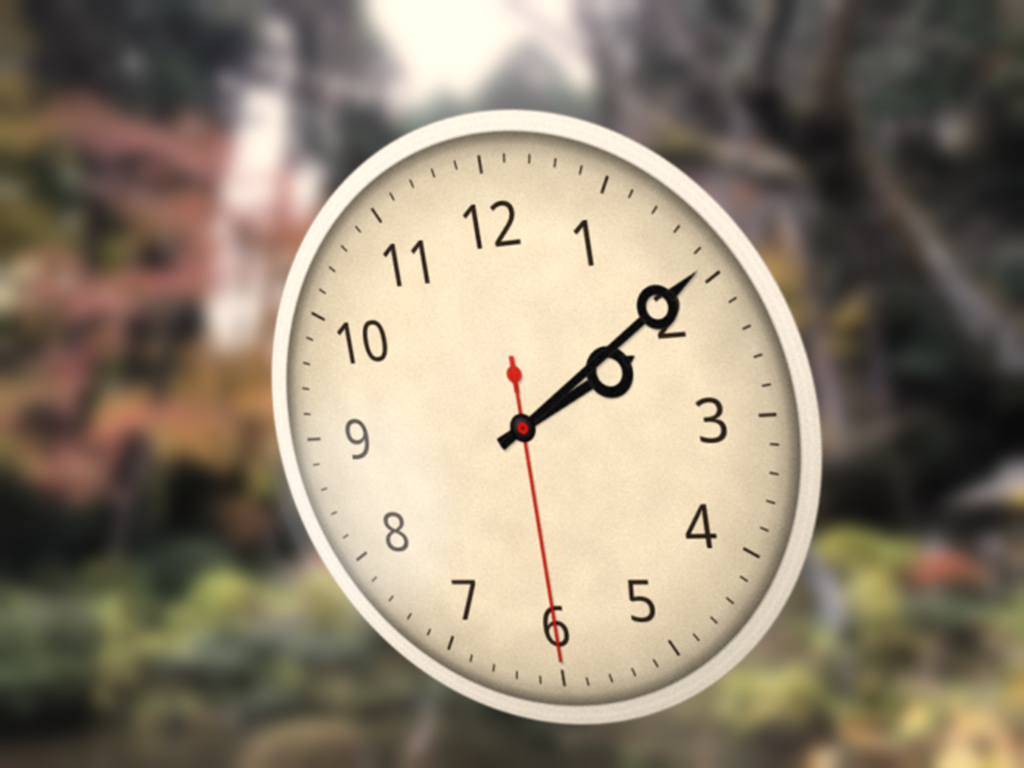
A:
2,09,30
